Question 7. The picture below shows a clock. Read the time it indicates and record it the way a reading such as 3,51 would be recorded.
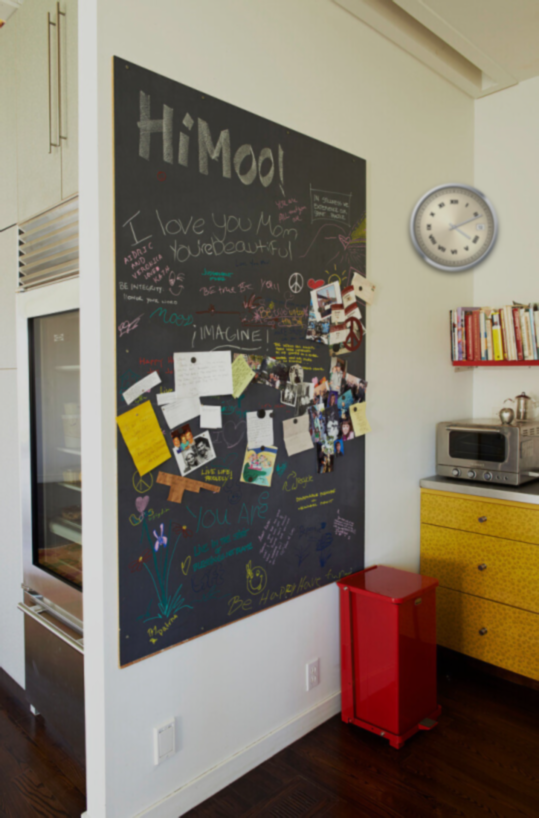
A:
4,11
